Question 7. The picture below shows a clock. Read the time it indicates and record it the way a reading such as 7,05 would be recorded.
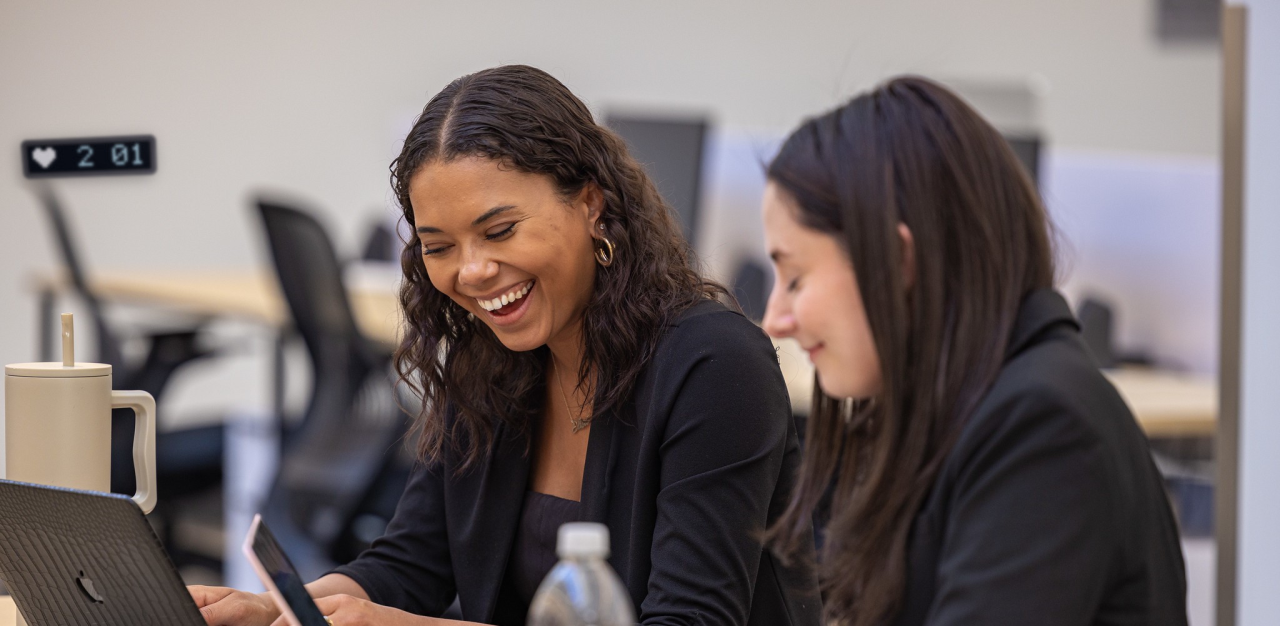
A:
2,01
